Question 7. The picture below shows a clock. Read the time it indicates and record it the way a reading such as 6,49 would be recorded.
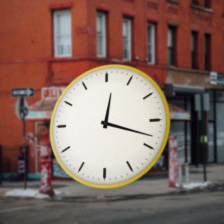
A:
12,18
